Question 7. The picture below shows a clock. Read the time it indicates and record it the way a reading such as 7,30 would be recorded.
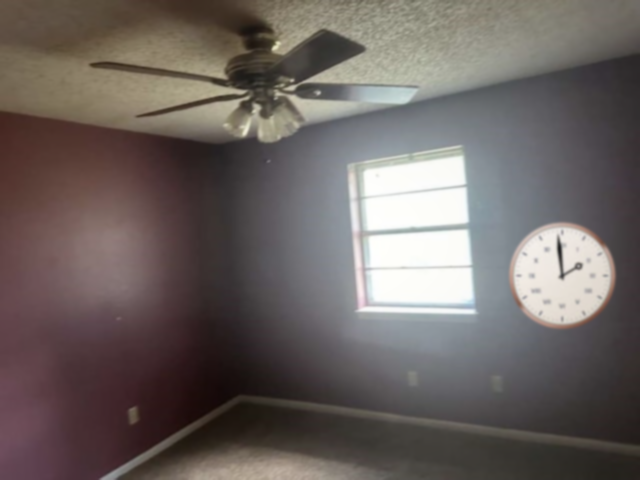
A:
1,59
